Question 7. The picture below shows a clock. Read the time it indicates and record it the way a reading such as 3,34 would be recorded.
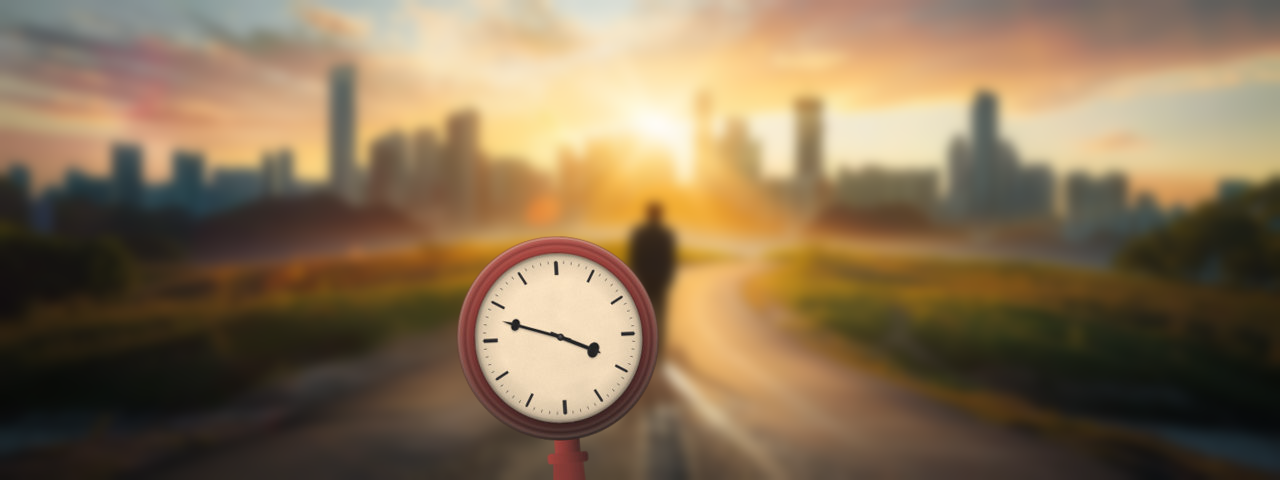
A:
3,48
